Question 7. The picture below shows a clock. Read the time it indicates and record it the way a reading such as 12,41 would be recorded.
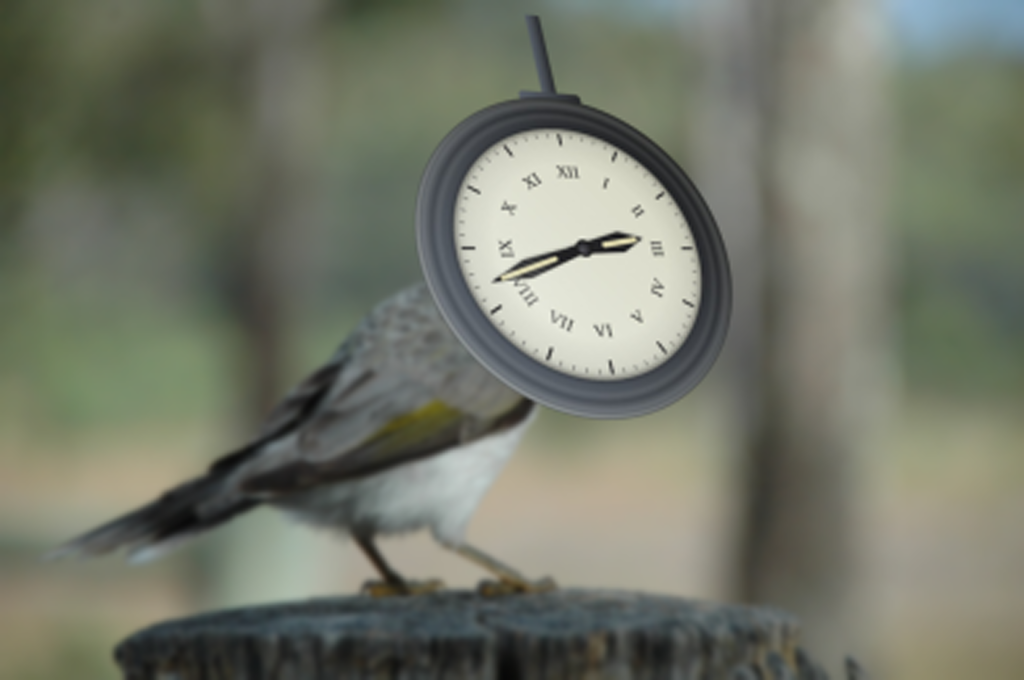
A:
2,42
